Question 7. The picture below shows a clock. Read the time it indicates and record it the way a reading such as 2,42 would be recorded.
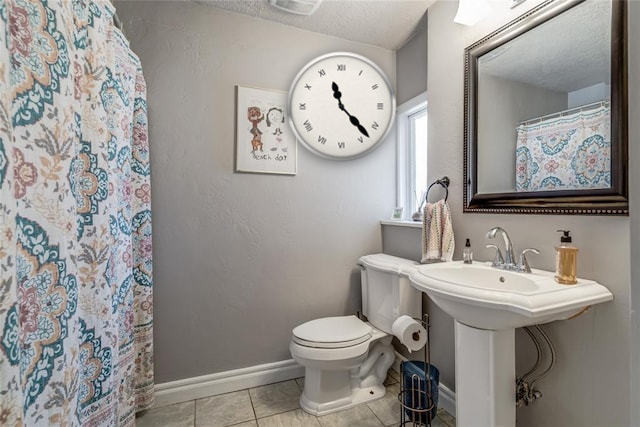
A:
11,23
